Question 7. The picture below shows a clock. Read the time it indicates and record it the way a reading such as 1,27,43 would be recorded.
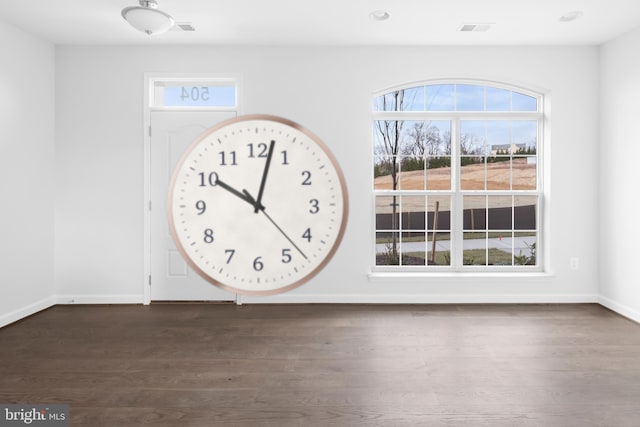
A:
10,02,23
